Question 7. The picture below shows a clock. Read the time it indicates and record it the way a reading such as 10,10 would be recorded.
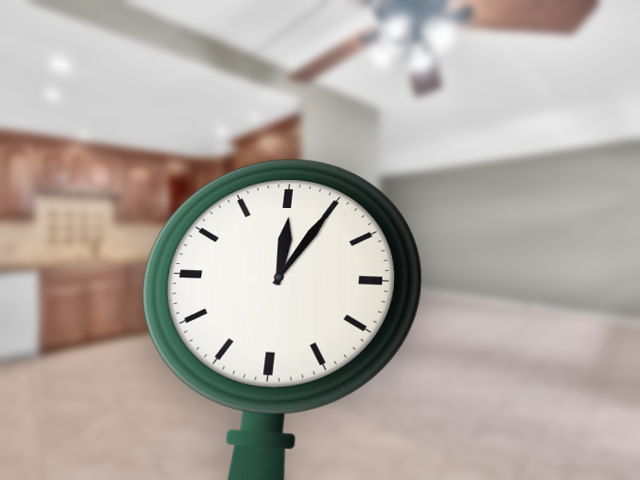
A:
12,05
